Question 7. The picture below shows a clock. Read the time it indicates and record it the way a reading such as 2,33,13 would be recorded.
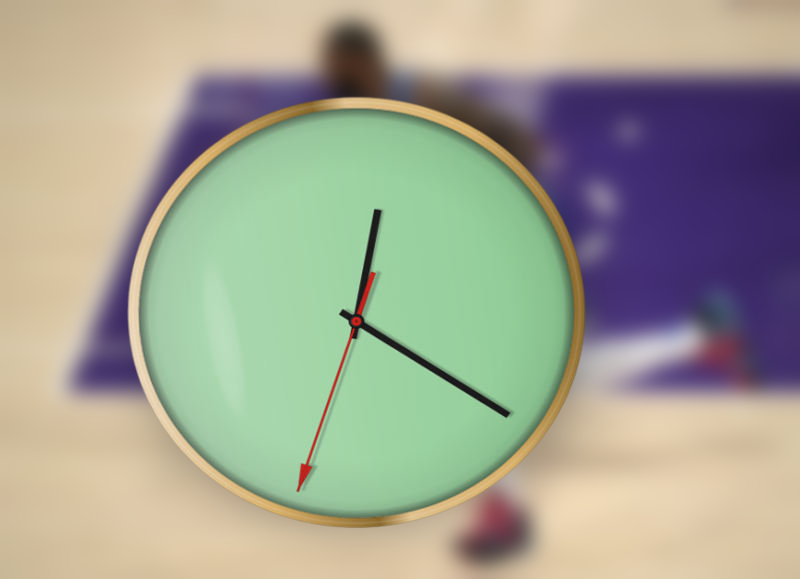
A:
12,20,33
